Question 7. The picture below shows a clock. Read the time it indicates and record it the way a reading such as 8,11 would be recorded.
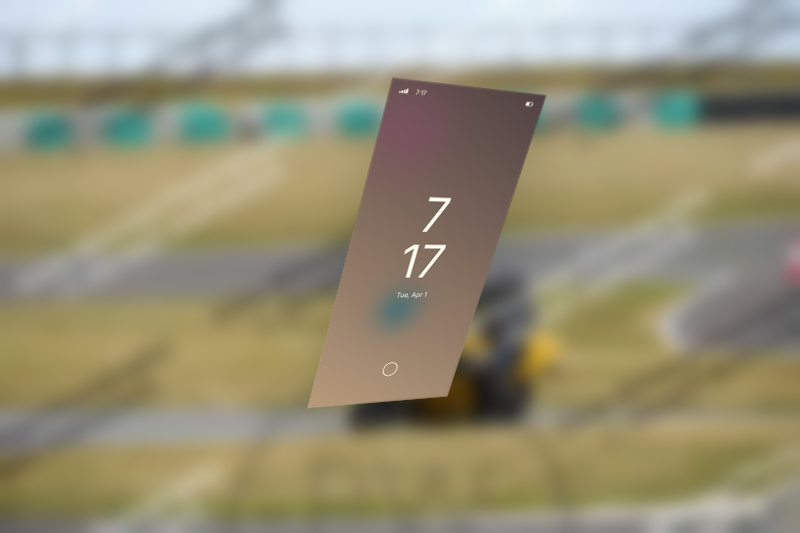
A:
7,17
